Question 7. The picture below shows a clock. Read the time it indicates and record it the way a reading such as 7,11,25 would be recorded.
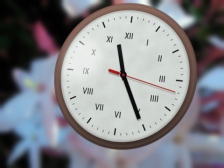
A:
11,25,17
